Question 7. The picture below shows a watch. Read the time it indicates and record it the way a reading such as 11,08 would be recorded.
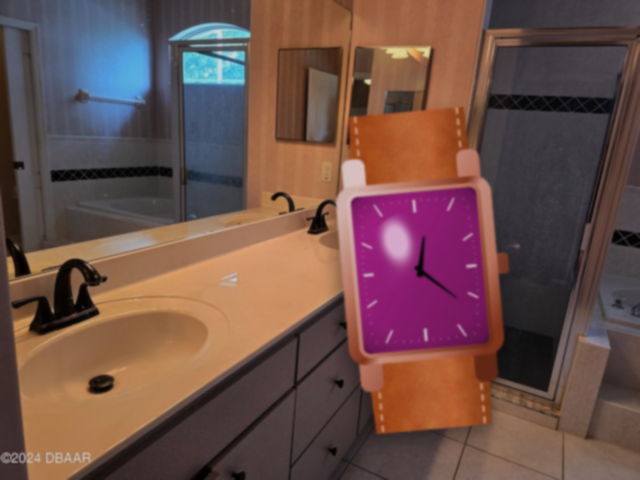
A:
12,22
